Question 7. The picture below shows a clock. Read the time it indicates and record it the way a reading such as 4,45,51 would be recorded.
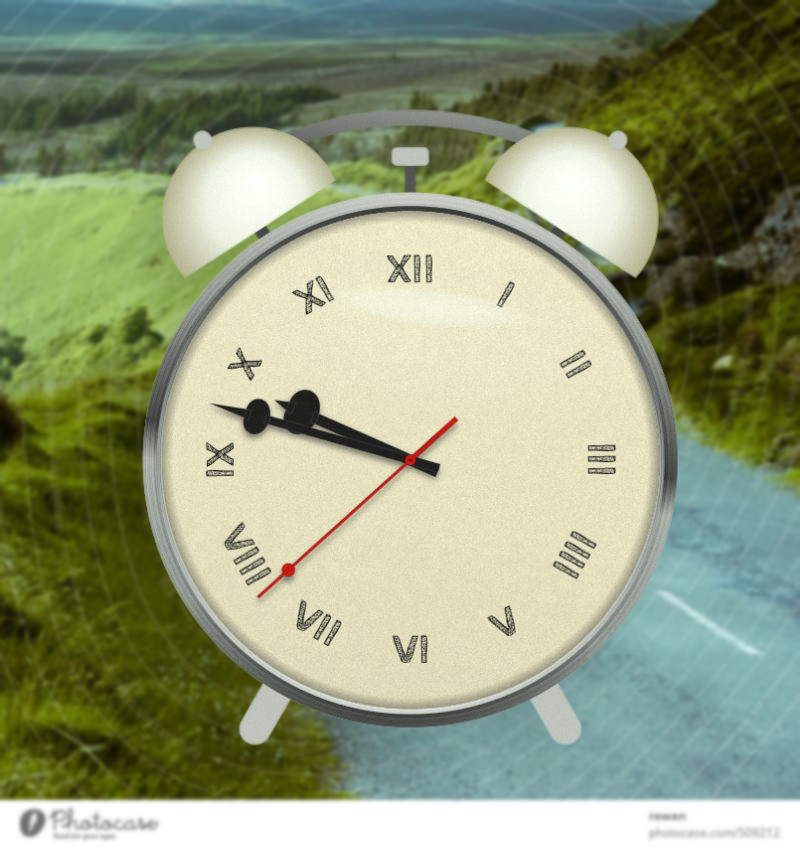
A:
9,47,38
